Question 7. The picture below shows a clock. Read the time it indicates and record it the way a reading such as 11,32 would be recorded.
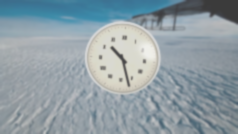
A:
10,27
